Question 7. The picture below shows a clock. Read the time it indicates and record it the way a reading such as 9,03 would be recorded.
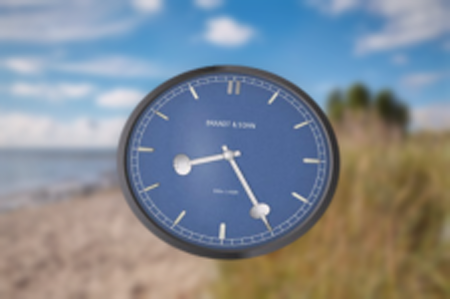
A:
8,25
